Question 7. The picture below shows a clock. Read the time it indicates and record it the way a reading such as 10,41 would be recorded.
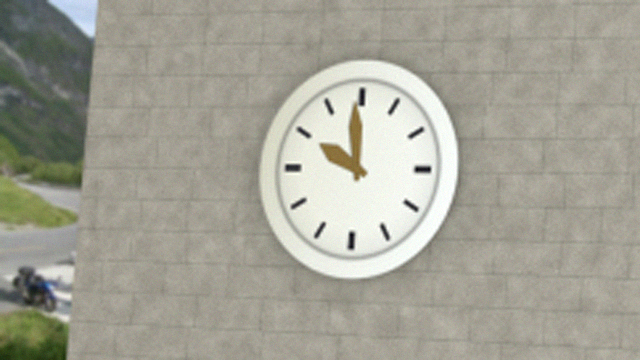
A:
9,59
